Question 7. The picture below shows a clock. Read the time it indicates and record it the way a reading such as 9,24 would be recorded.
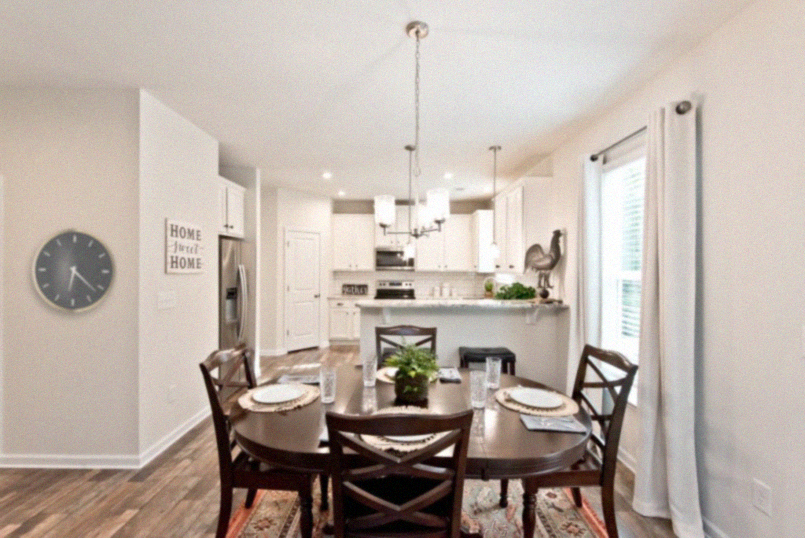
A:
6,22
